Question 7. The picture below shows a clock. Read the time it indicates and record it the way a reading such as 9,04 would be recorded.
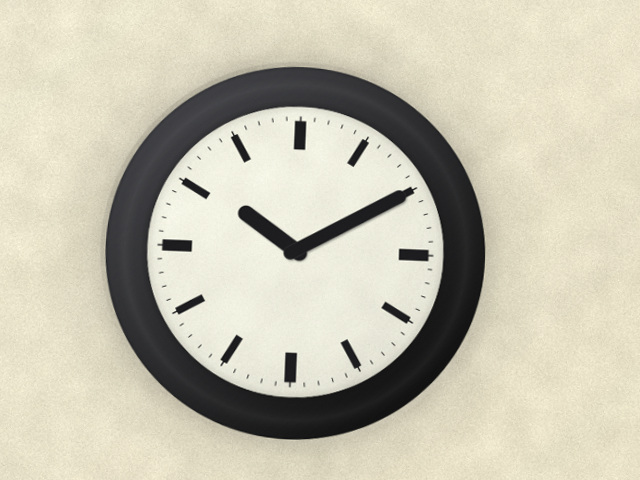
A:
10,10
